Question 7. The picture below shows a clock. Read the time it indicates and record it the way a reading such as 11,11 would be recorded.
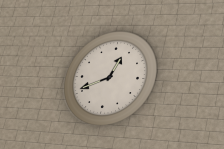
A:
12,41
